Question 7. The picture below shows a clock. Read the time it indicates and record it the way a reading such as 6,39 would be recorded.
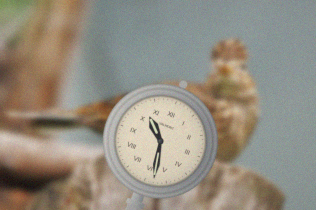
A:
10,28
